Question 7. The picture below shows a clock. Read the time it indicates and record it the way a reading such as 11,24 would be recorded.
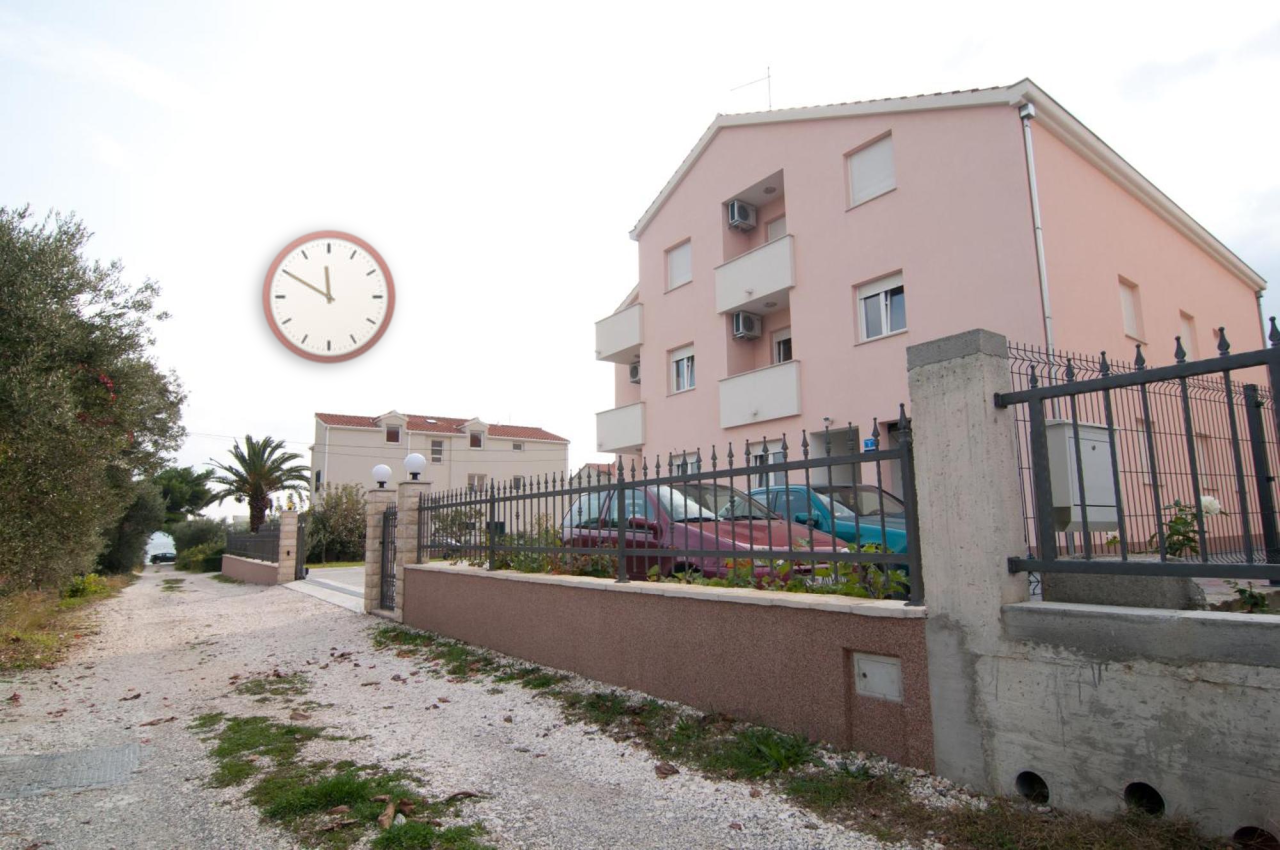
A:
11,50
